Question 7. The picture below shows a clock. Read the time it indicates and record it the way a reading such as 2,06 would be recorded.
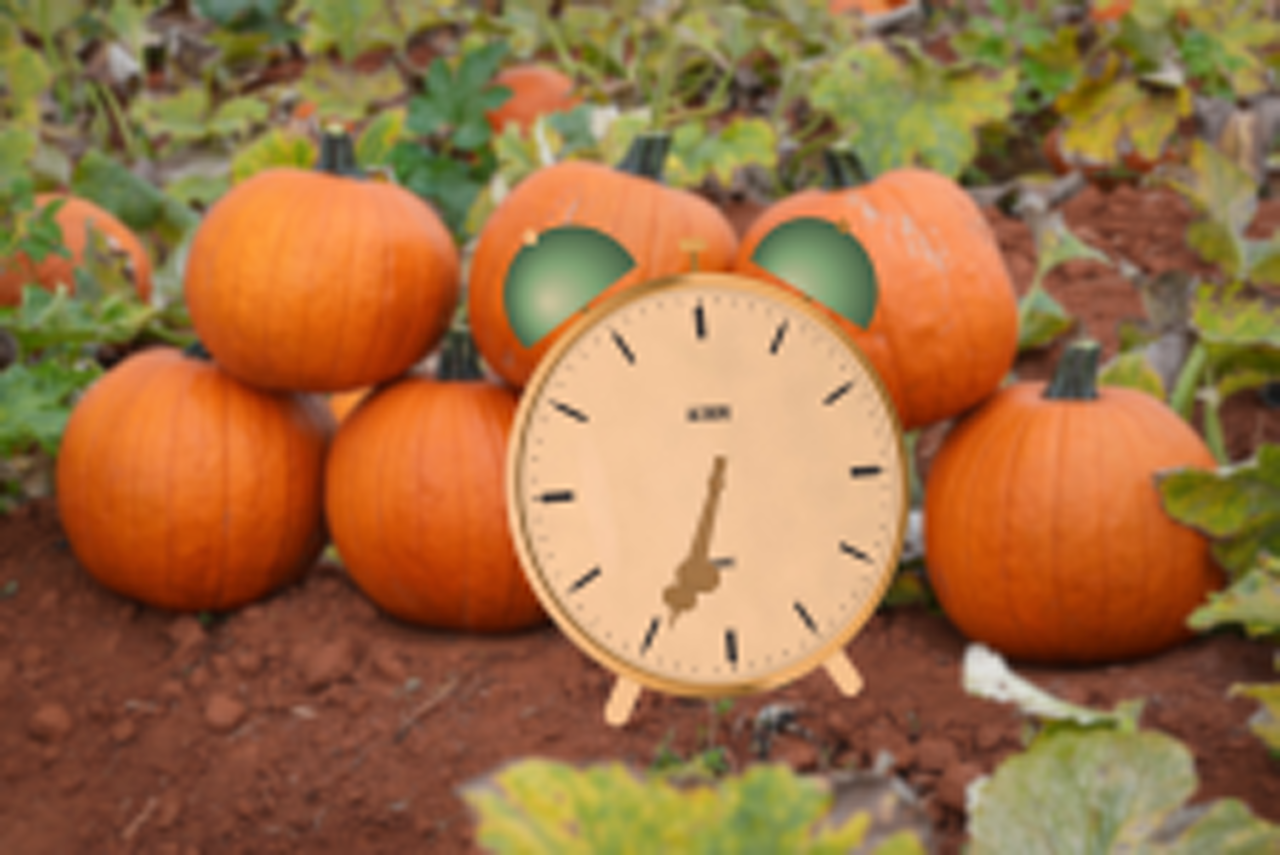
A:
6,34
